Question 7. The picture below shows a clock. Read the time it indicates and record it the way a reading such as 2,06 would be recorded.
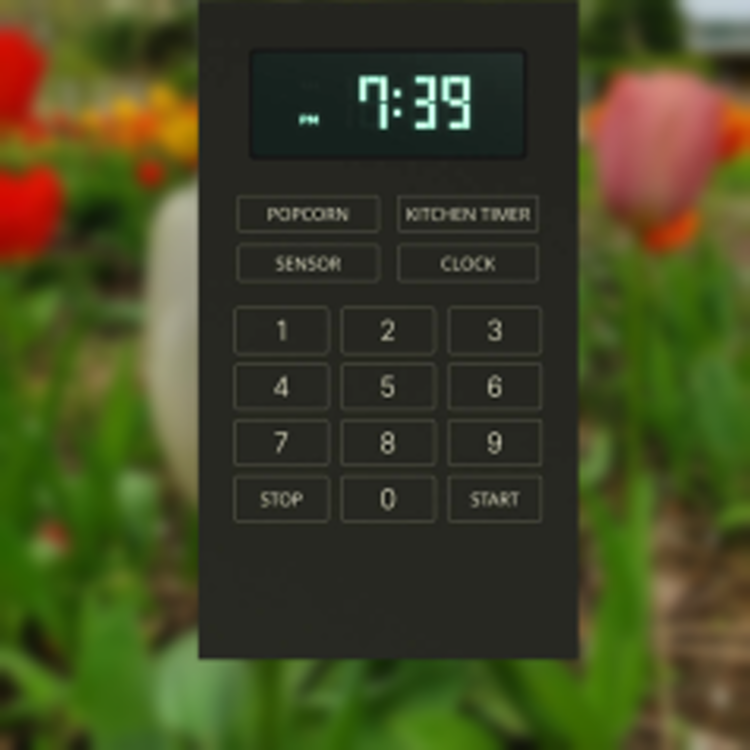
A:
7,39
